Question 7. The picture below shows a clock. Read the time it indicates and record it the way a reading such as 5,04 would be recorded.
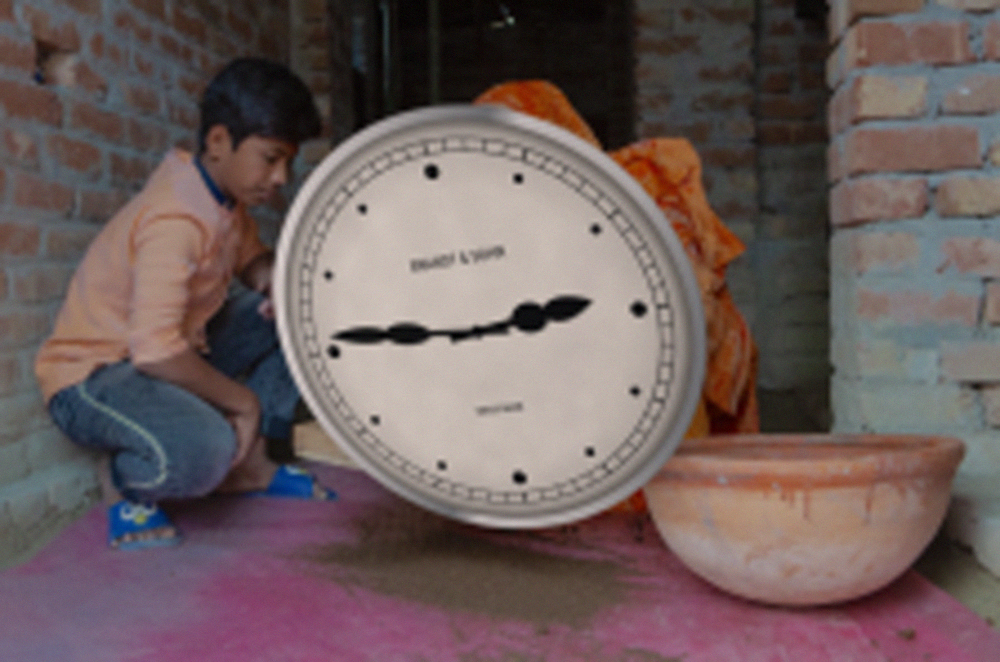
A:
2,46
